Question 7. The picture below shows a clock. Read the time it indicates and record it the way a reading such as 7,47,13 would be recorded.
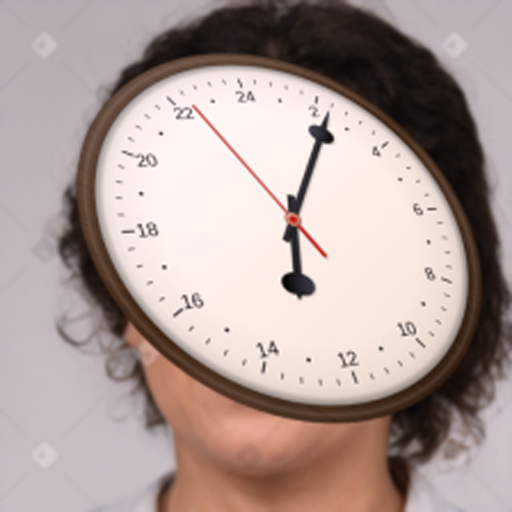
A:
13,05,56
